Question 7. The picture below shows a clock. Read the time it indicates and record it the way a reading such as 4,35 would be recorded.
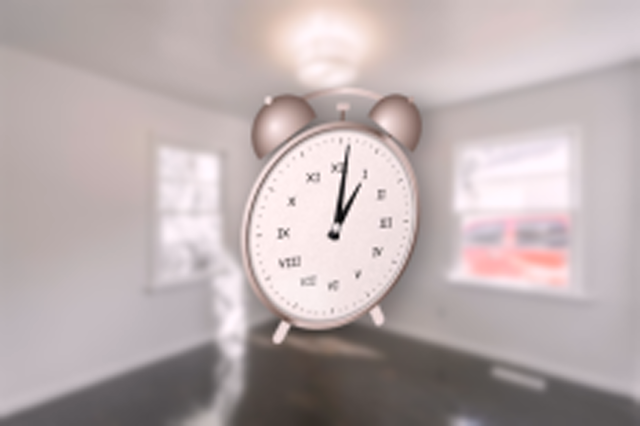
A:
1,01
